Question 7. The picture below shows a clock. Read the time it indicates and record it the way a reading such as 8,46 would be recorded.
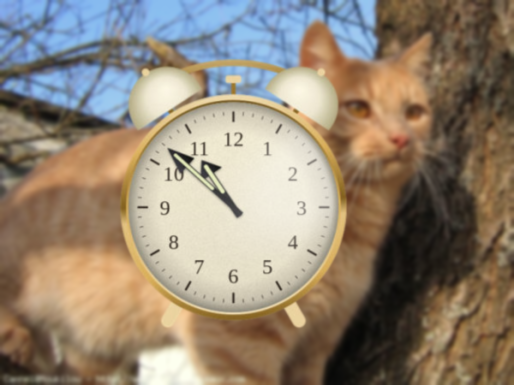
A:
10,52
